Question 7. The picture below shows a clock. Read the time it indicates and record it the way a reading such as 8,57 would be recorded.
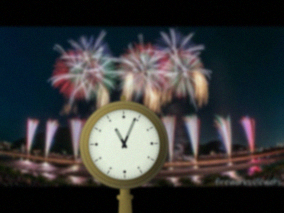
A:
11,04
